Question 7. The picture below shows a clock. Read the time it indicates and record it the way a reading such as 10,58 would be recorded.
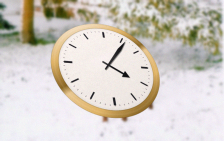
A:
4,06
